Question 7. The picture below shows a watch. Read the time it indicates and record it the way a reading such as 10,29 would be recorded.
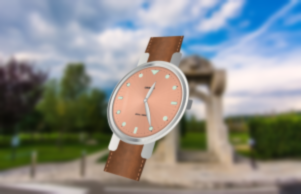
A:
12,25
